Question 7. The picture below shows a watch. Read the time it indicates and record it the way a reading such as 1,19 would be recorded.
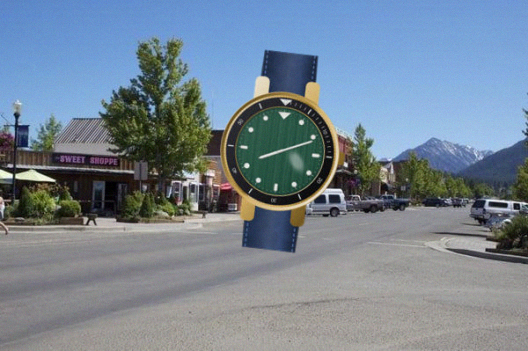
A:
8,11
